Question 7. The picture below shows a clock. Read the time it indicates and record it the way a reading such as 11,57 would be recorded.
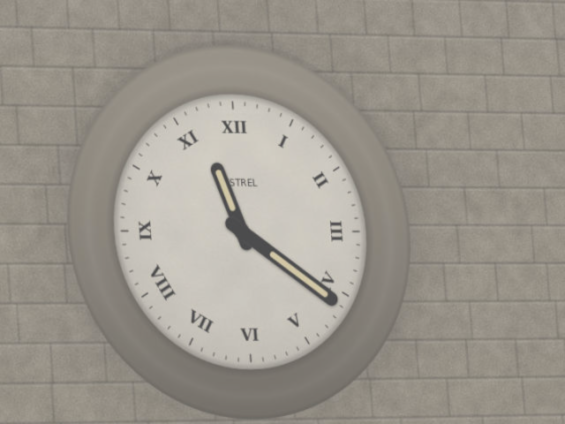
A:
11,21
